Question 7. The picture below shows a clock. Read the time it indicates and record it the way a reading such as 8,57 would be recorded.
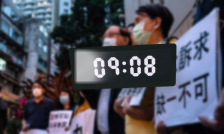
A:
9,08
